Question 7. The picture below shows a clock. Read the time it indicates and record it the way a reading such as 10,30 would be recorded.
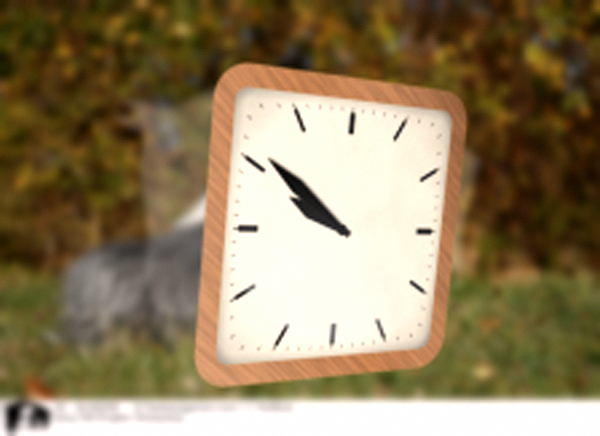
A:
9,51
